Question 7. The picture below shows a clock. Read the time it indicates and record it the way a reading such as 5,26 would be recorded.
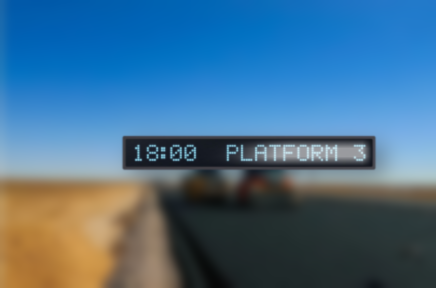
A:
18,00
